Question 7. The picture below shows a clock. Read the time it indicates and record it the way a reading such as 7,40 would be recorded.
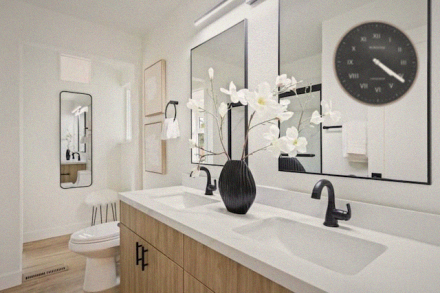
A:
4,21
